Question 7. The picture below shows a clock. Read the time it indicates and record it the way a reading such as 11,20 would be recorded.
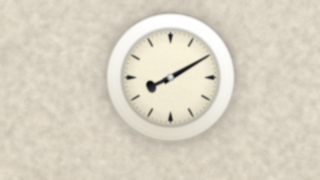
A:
8,10
